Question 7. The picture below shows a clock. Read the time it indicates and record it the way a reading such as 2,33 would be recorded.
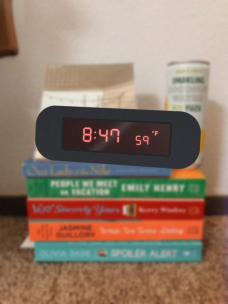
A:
8,47
